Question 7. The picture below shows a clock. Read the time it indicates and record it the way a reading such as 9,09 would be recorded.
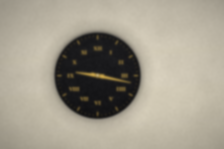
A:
9,17
